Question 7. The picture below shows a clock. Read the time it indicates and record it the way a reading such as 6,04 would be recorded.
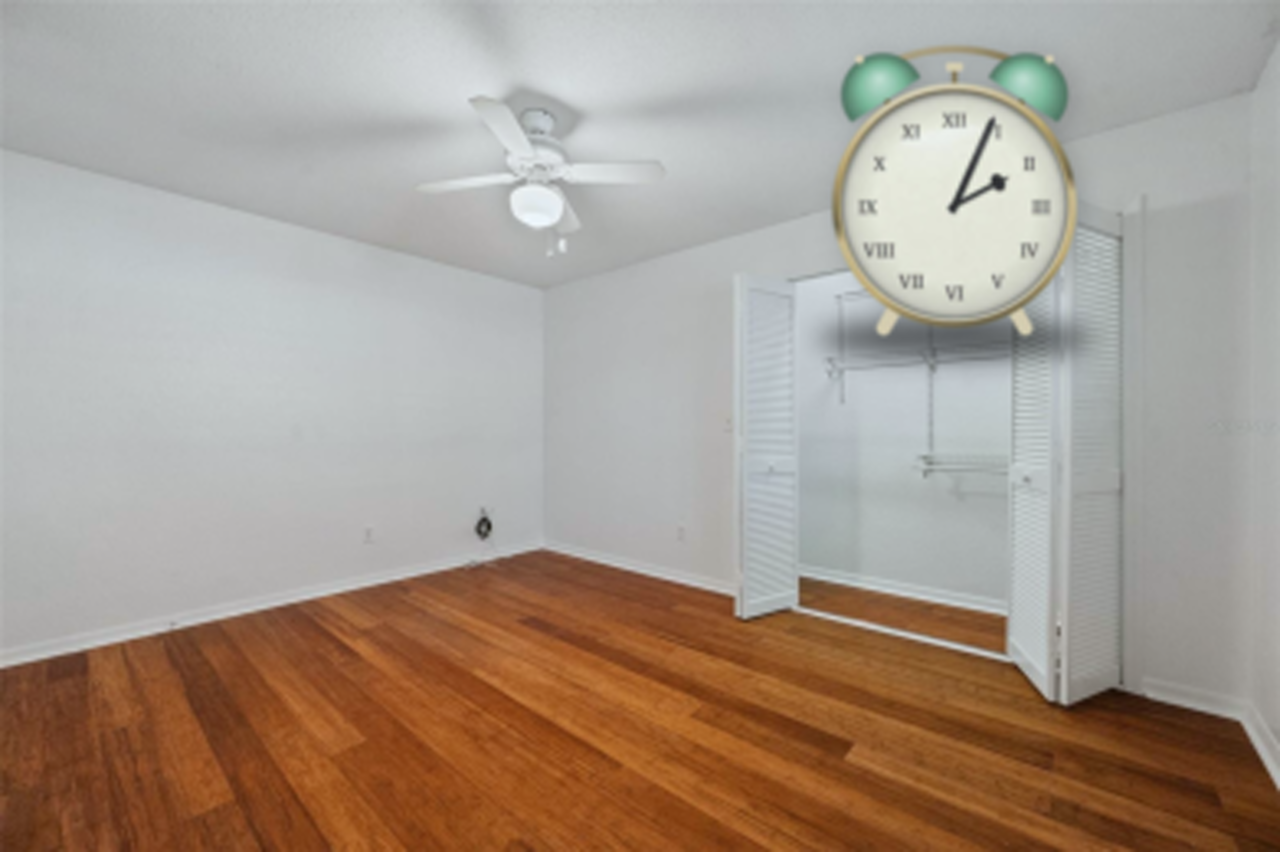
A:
2,04
